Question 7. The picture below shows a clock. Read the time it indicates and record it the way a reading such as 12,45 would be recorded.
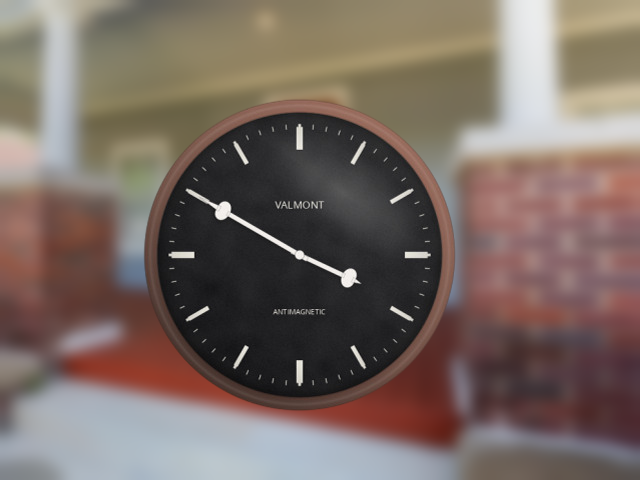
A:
3,50
